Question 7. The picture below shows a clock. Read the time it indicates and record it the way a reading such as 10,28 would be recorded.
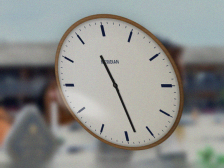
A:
11,28
